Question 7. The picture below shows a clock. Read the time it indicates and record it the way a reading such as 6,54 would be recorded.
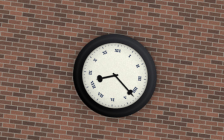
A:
8,22
